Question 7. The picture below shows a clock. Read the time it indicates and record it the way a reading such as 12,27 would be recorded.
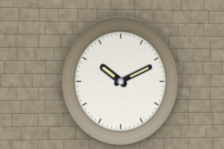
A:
10,11
